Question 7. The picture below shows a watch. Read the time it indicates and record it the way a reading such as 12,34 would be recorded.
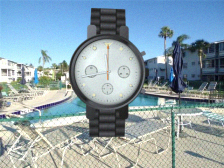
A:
11,43
